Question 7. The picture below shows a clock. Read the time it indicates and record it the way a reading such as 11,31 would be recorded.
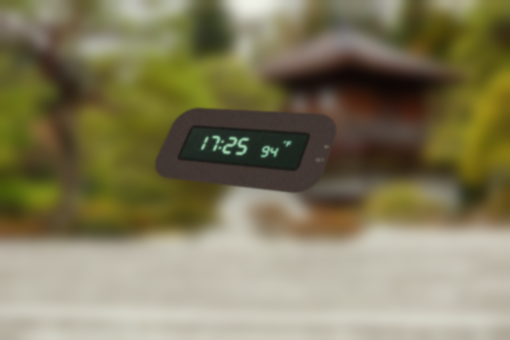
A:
17,25
